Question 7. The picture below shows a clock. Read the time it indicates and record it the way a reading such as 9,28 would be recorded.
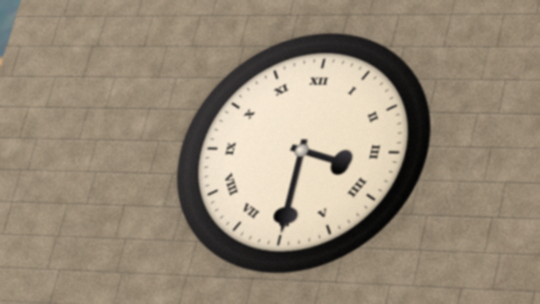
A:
3,30
